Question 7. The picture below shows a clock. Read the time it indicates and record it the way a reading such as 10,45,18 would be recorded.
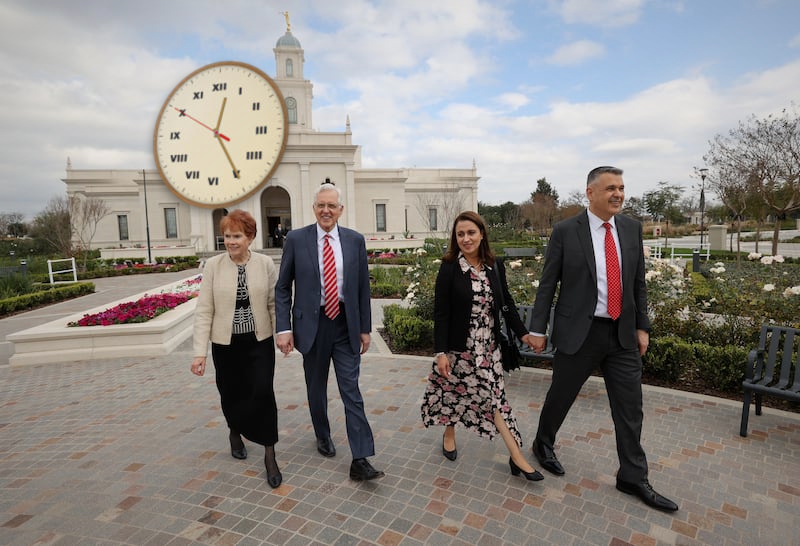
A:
12,24,50
